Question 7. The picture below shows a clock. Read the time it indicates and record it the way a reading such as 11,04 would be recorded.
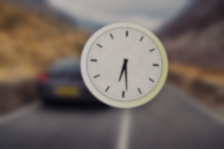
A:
6,29
